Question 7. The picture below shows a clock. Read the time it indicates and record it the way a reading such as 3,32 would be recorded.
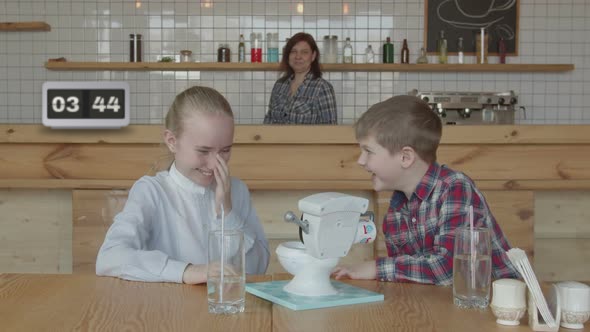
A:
3,44
